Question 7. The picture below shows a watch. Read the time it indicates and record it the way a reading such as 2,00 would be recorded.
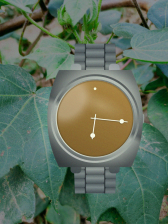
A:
6,16
